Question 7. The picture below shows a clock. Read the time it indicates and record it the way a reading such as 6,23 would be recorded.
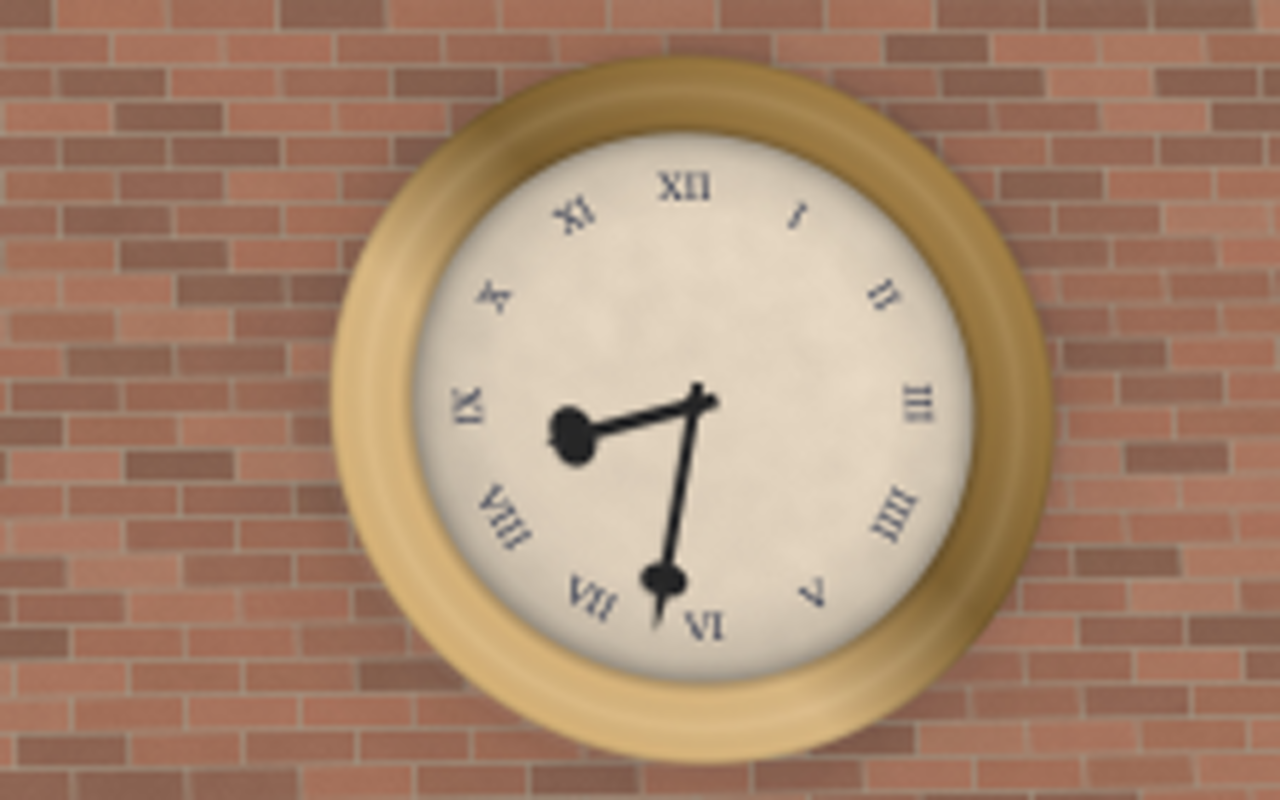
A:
8,32
